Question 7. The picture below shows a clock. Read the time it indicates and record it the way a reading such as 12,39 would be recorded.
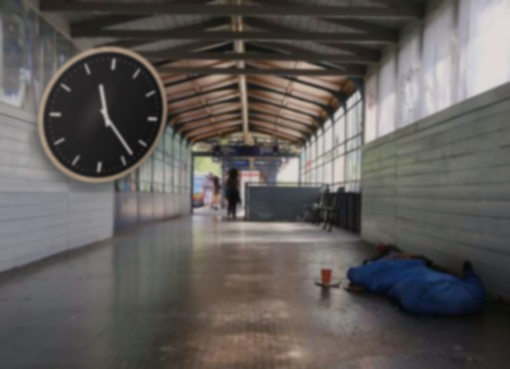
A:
11,23
